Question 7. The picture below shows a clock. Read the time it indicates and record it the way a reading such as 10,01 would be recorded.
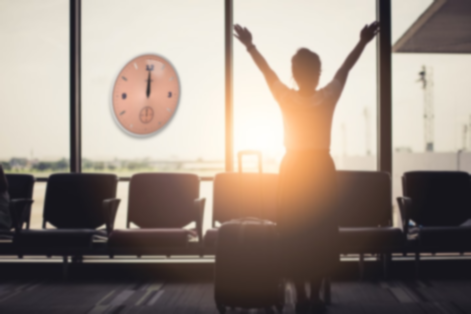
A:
12,00
